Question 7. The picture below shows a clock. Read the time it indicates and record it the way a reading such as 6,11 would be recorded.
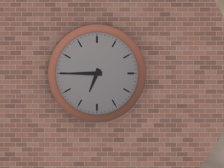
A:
6,45
